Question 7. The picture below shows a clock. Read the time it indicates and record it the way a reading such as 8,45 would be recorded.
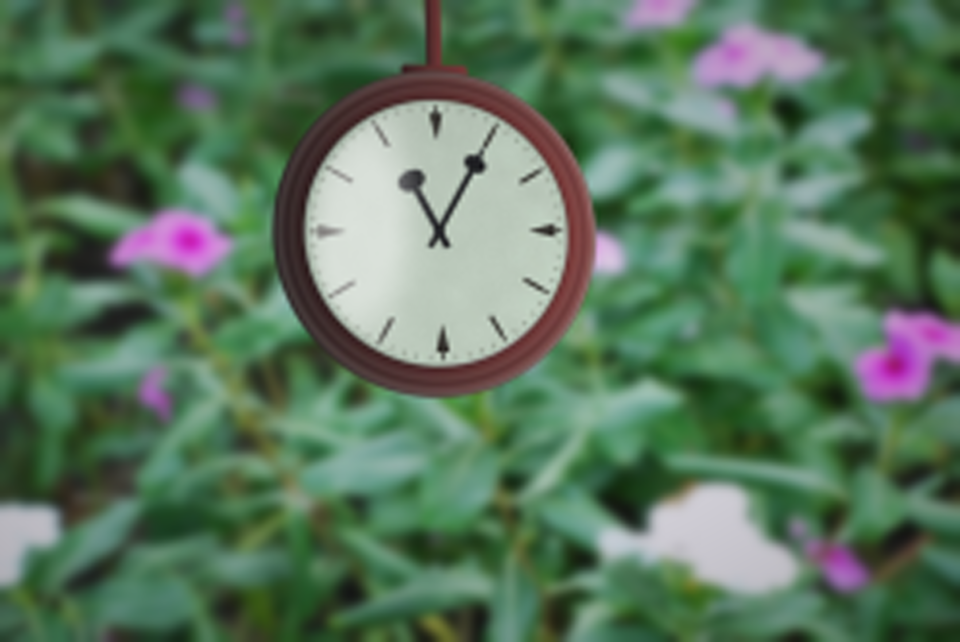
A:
11,05
